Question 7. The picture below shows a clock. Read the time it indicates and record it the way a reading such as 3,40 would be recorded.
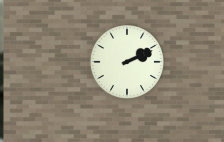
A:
2,11
